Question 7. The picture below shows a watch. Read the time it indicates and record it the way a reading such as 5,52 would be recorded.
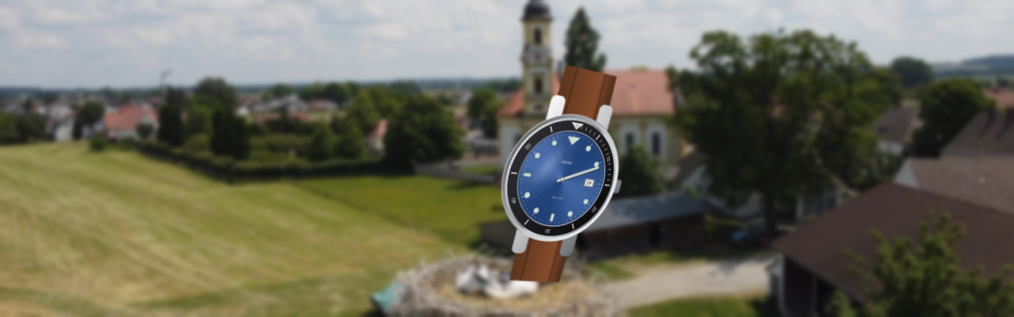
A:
2,11
